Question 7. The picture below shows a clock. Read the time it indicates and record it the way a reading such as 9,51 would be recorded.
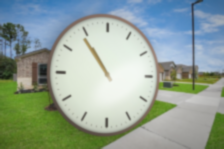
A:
10,54
